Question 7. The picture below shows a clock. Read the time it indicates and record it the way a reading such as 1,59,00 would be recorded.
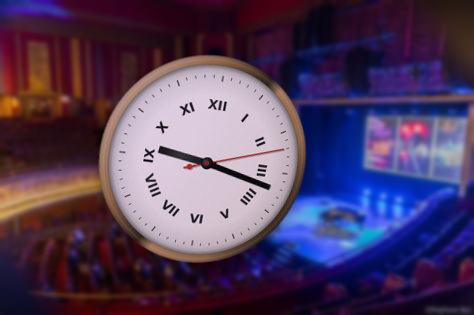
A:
9,17,12
